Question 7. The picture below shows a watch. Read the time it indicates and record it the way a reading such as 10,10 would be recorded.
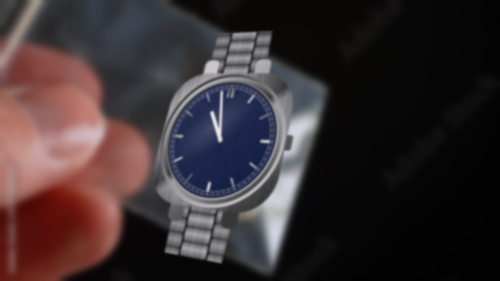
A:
10,58
